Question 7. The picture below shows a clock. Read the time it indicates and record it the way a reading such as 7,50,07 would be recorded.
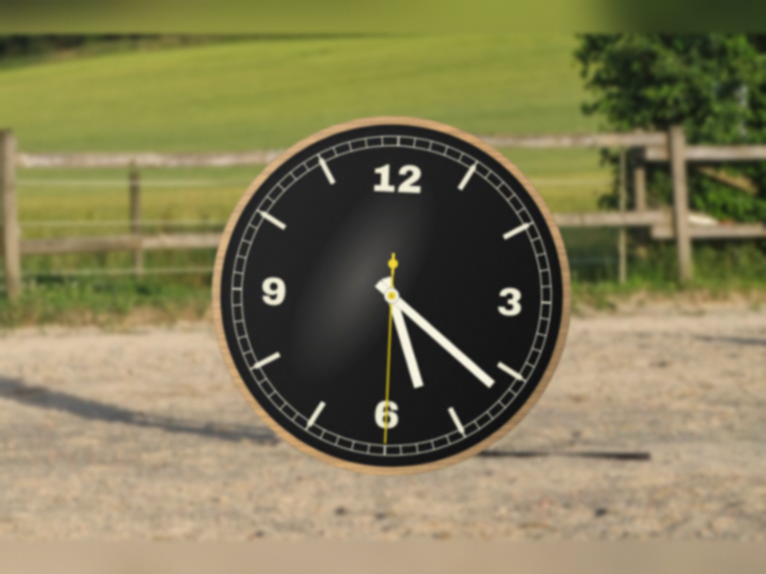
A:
5,21,30
